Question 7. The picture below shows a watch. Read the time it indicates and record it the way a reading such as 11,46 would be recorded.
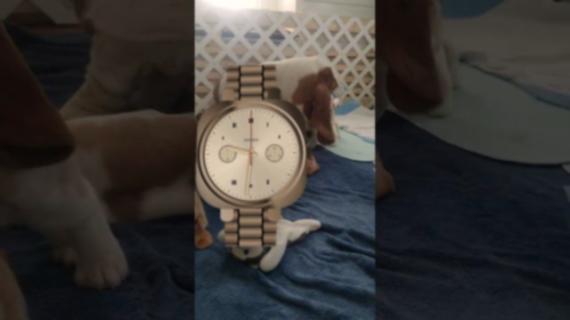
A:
9,31
